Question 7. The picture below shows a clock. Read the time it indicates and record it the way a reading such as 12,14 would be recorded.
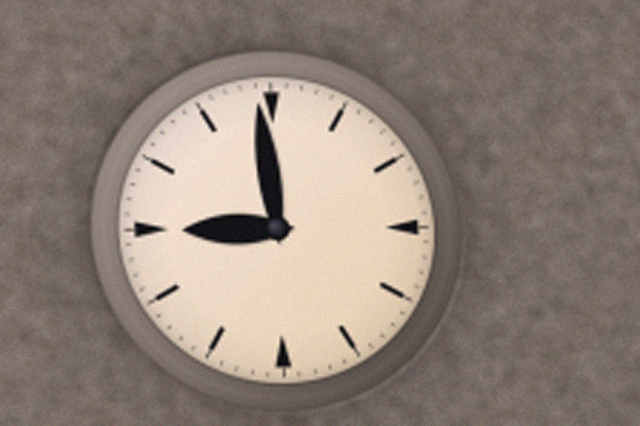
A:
8,59
